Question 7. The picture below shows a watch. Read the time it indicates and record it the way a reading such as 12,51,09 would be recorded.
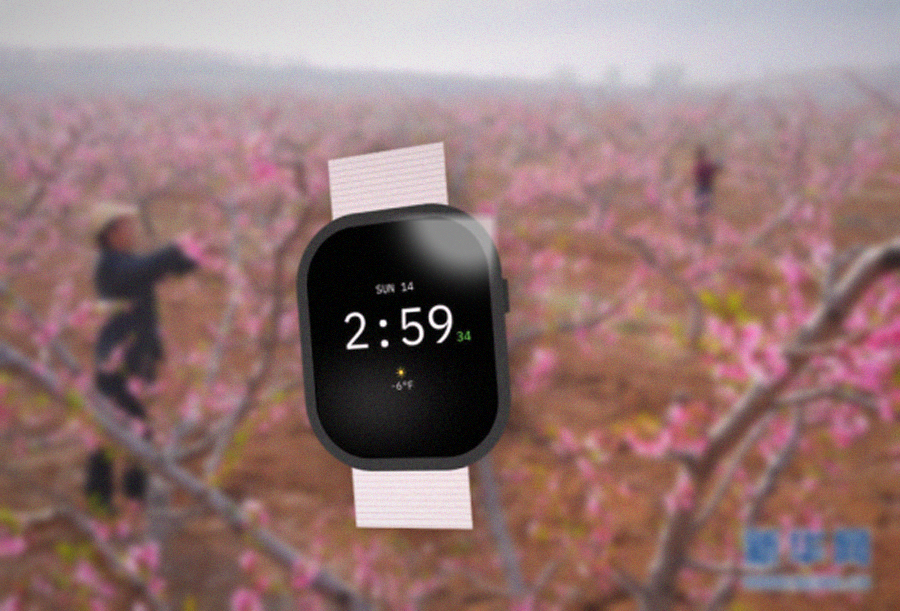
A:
2,59,34
